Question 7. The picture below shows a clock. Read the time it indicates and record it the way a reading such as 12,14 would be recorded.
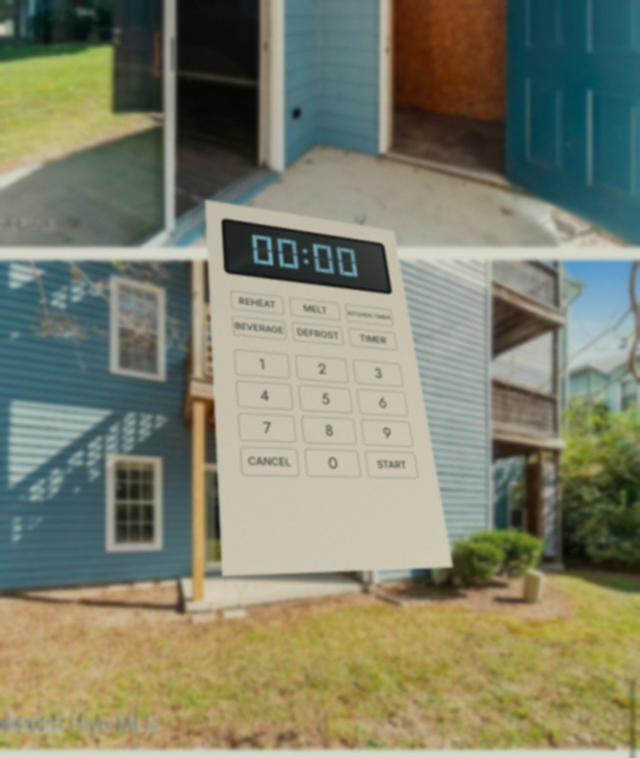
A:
0,00
